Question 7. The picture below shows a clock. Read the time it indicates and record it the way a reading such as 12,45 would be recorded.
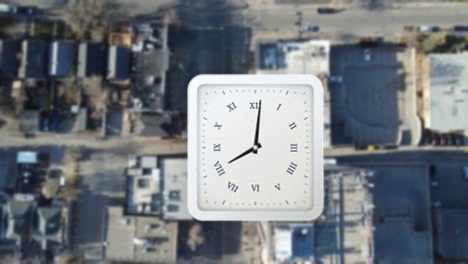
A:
8,01
